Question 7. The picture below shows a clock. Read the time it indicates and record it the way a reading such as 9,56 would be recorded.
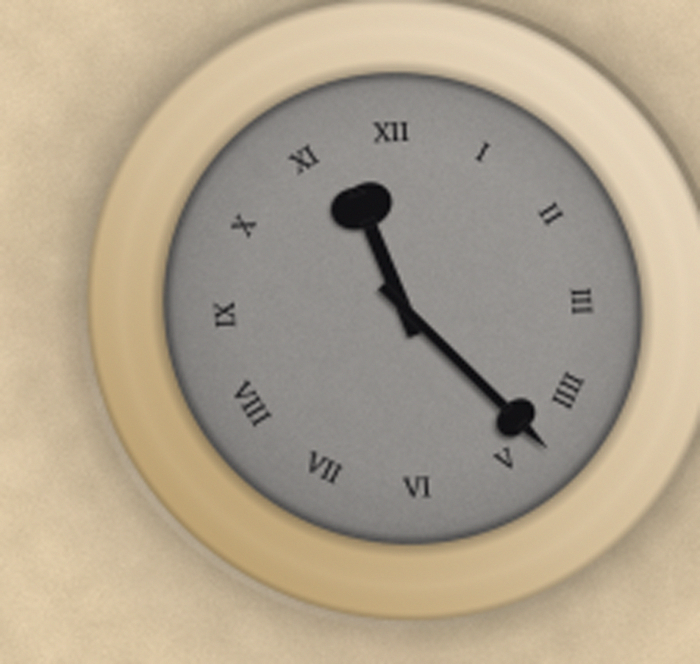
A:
11,23
